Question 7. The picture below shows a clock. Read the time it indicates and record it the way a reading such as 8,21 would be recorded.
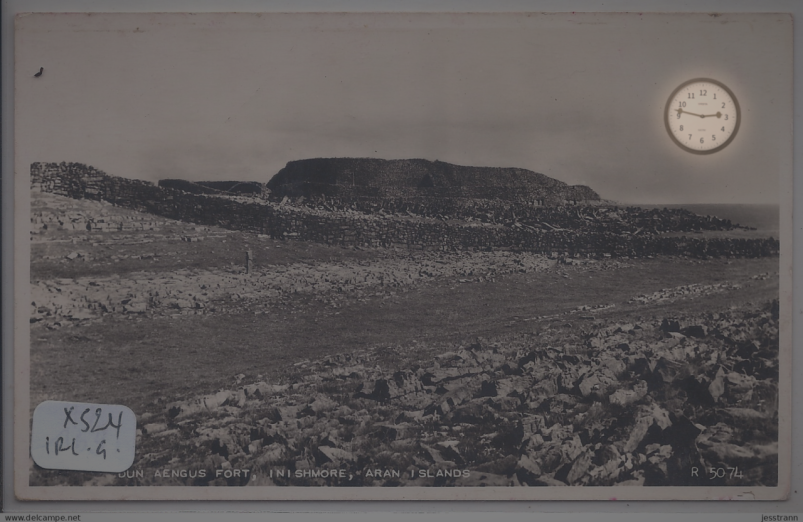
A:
2,47
